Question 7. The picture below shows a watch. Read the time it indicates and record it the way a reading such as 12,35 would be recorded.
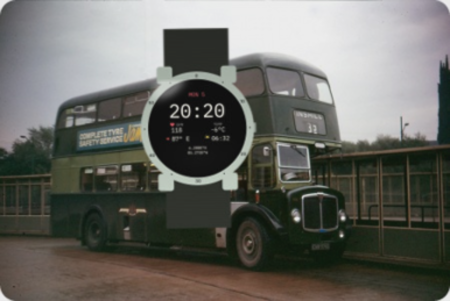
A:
20,20
